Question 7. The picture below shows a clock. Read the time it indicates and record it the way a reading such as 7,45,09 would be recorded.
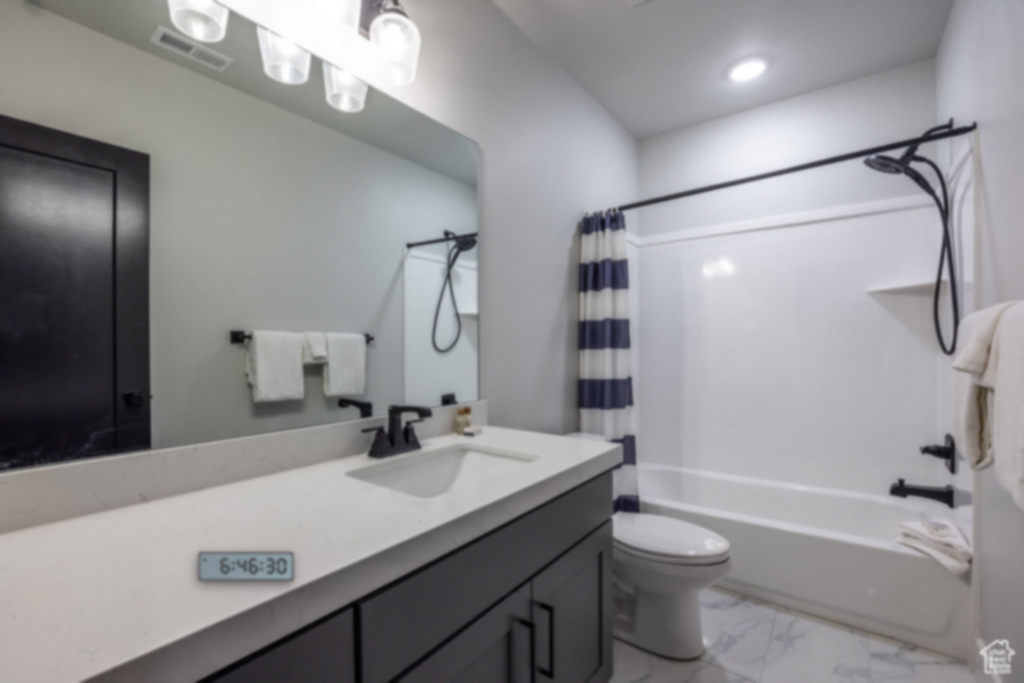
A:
6,46,30
